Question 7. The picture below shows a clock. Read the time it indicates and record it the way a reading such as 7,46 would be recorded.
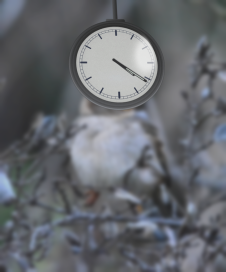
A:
4,21
